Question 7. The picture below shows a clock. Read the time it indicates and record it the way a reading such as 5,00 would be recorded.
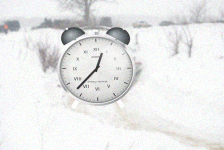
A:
12,37
